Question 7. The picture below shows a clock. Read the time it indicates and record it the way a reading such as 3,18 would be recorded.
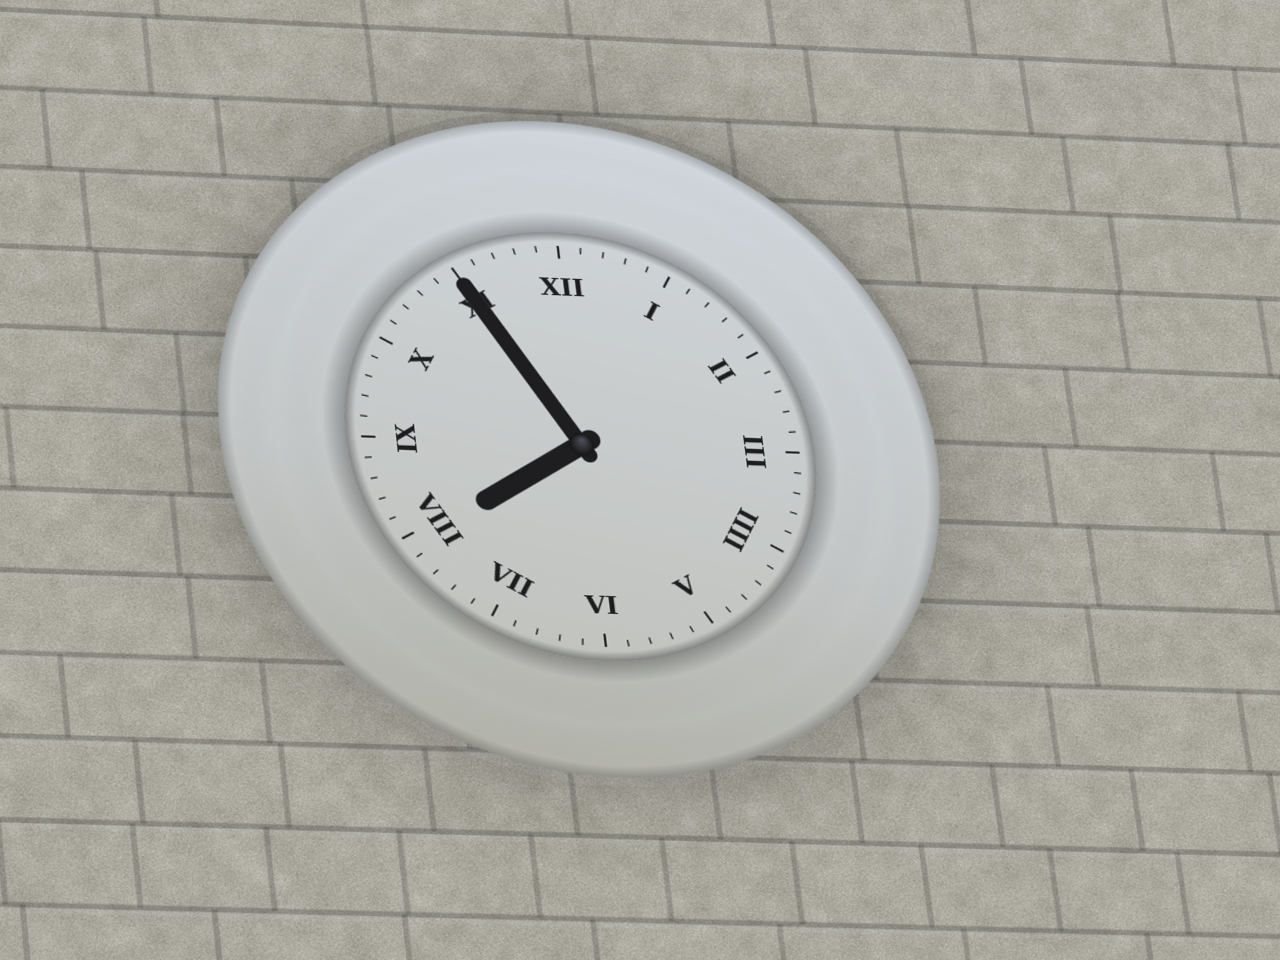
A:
7,55
